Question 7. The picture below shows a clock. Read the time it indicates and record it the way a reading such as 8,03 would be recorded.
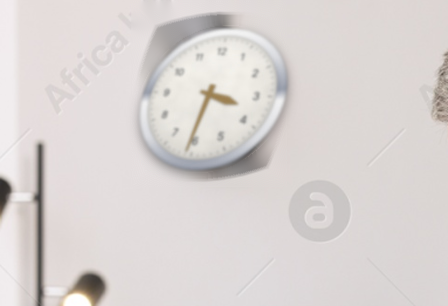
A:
3,31
